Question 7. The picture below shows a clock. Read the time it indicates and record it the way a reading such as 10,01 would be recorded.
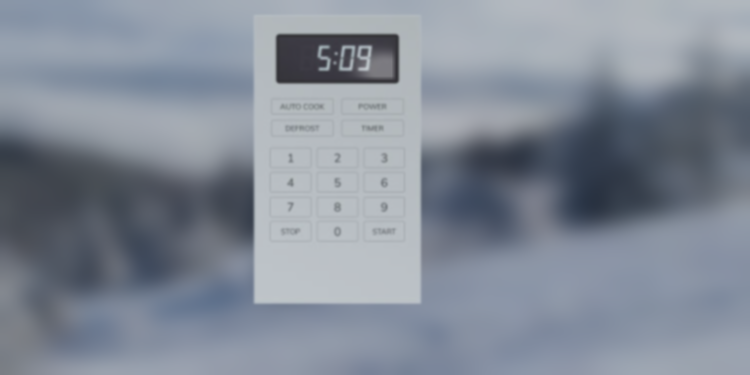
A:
5,09
